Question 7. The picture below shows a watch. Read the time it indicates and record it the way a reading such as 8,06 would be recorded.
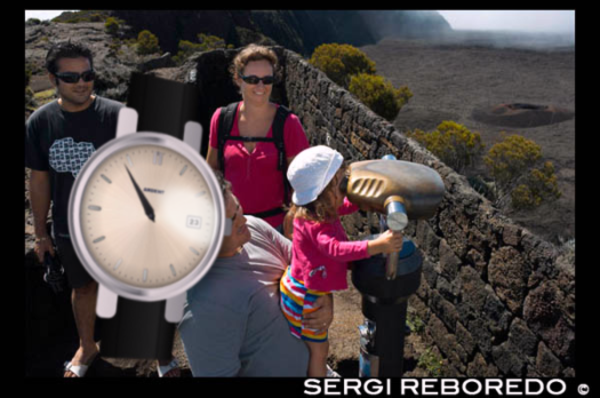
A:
10,54
